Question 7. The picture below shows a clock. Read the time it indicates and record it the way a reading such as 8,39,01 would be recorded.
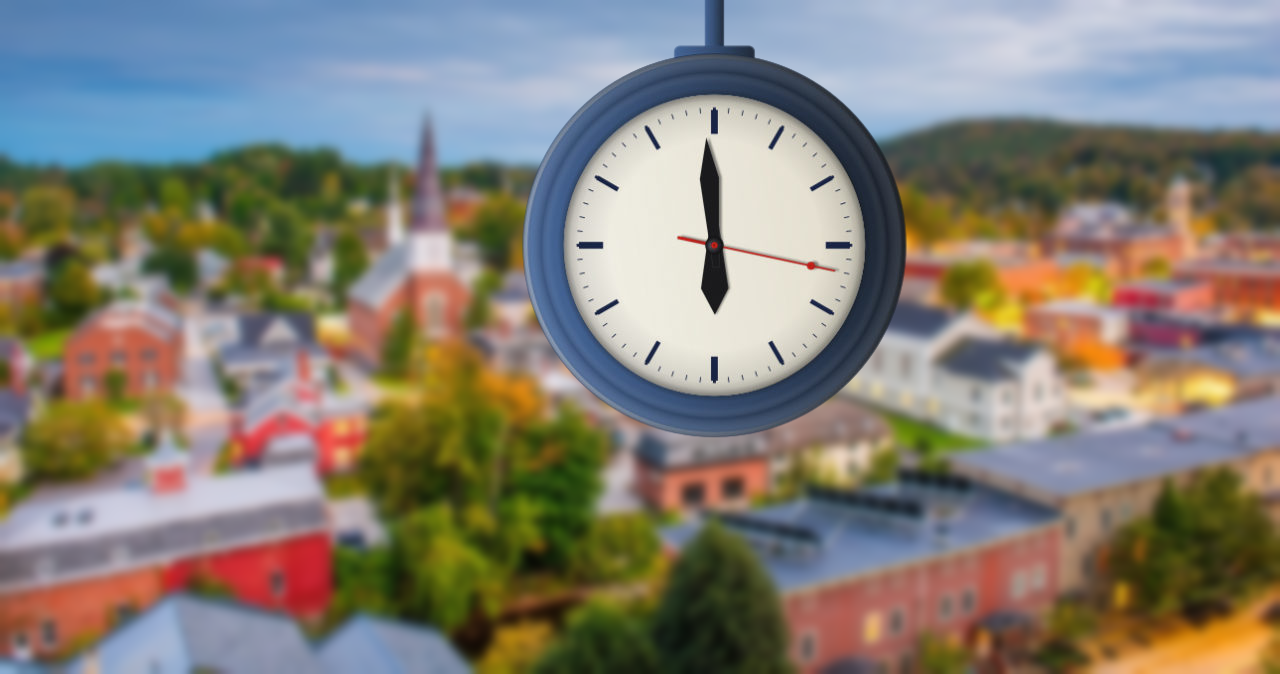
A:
5,59,17
